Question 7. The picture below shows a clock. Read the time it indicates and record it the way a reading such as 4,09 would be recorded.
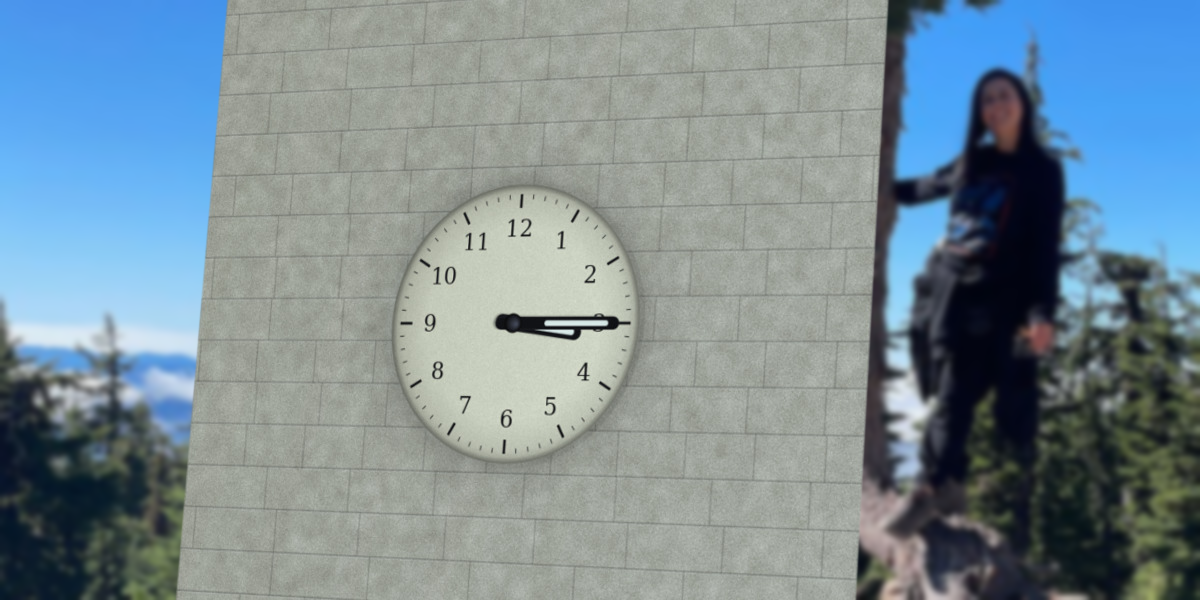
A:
3,15
